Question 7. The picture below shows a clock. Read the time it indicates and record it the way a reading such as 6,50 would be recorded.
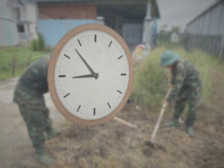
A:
8,53
